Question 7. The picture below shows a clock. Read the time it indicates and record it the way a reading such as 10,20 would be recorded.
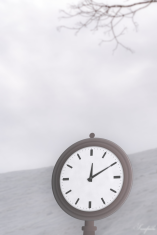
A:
12,10
